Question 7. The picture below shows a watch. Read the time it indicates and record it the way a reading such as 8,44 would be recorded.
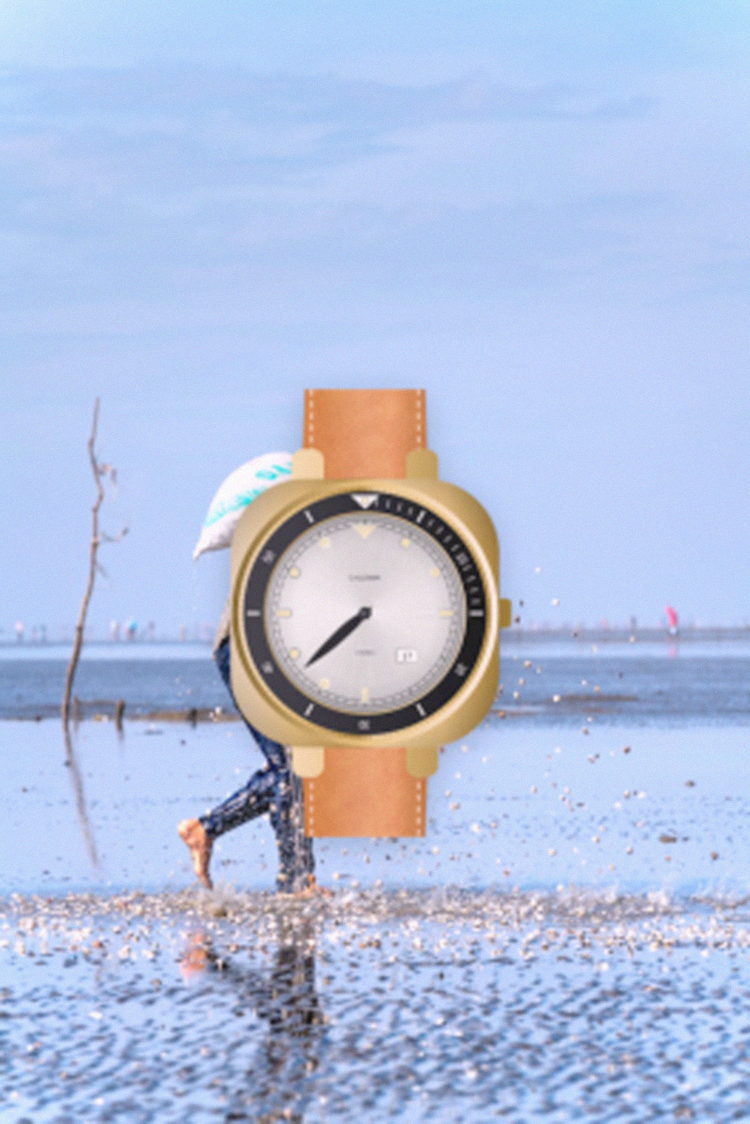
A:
7,38
